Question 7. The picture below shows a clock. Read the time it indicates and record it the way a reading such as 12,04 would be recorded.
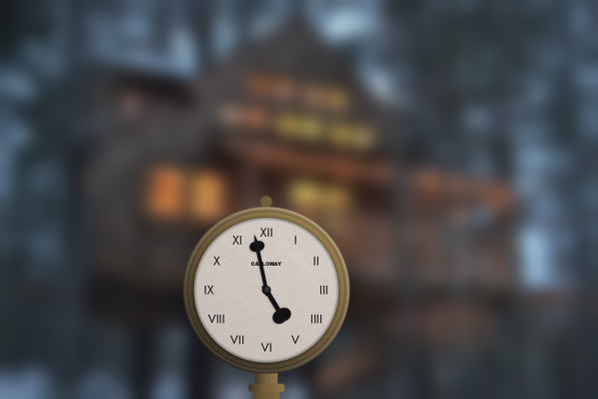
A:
4,58
